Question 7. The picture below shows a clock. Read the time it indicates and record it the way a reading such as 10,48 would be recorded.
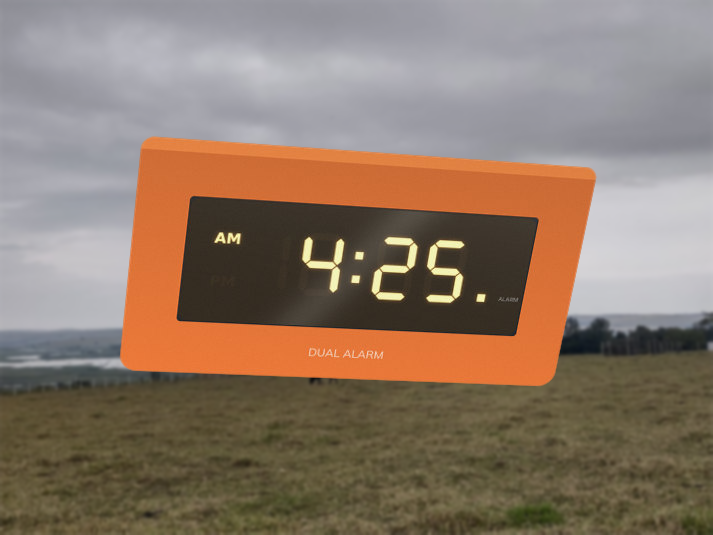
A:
4,25
